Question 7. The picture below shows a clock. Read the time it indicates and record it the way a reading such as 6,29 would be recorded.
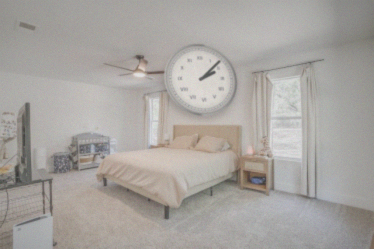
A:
2,08
